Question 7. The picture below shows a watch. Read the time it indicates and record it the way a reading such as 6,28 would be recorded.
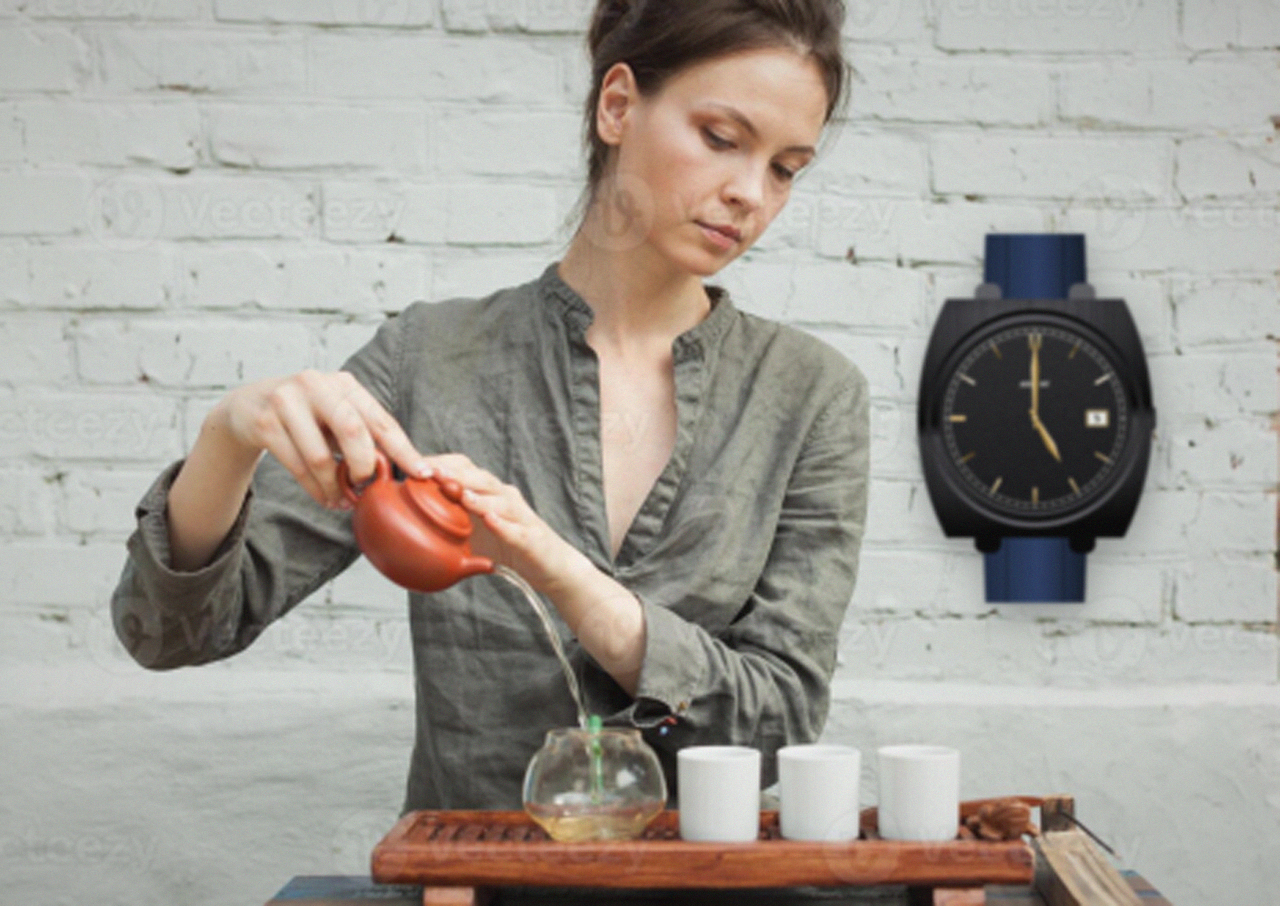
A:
5,00
